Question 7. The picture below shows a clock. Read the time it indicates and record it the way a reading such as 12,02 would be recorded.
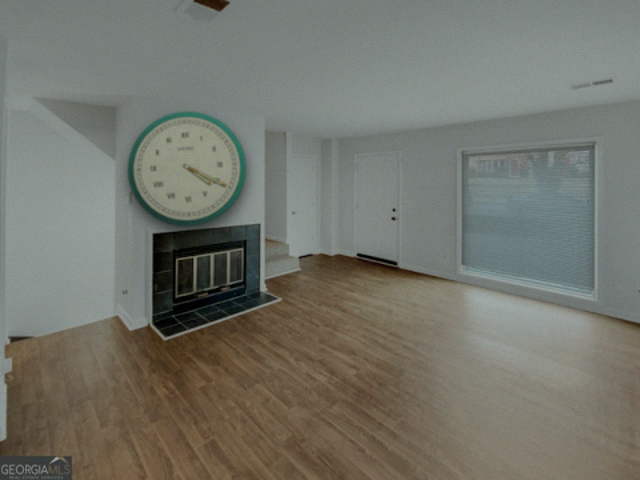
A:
4,20
